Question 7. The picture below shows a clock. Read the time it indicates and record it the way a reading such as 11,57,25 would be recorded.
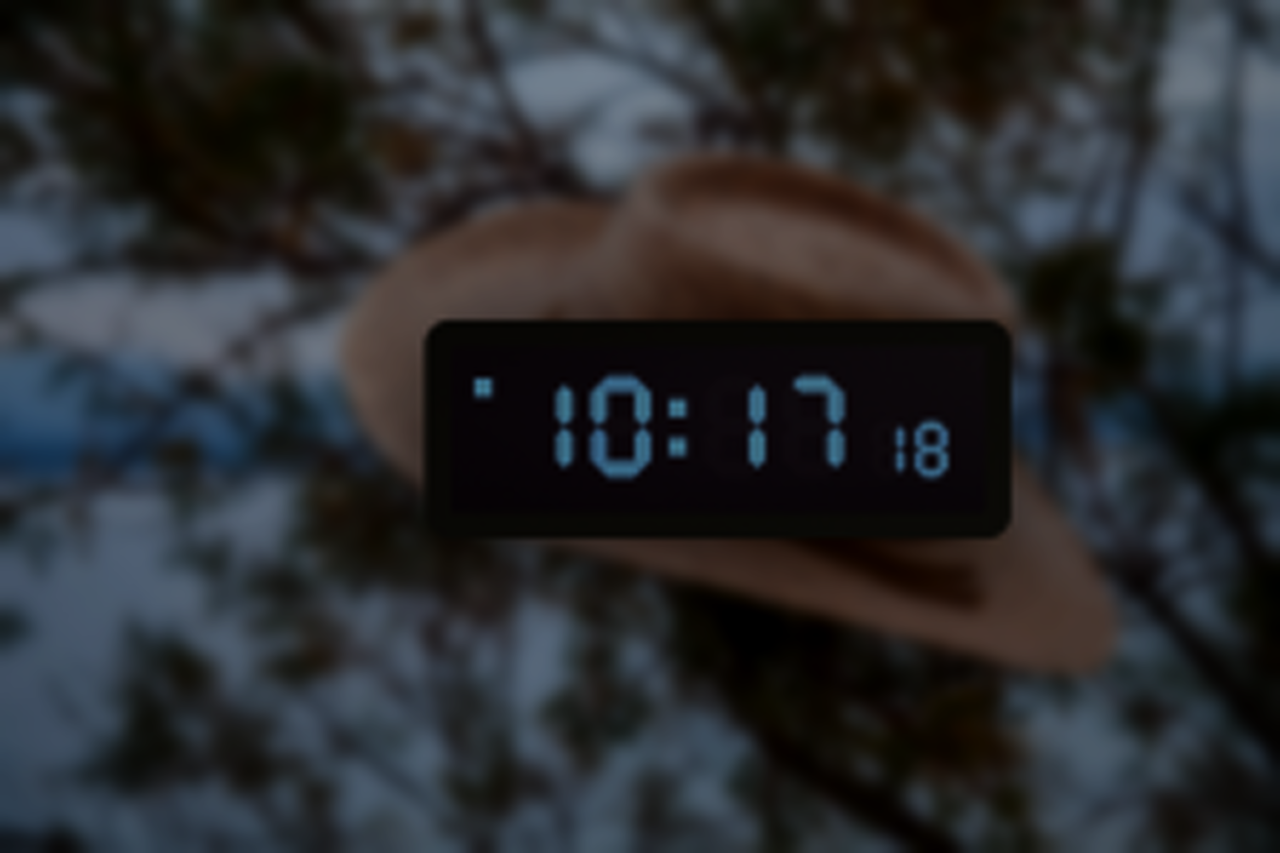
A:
10,17,18
